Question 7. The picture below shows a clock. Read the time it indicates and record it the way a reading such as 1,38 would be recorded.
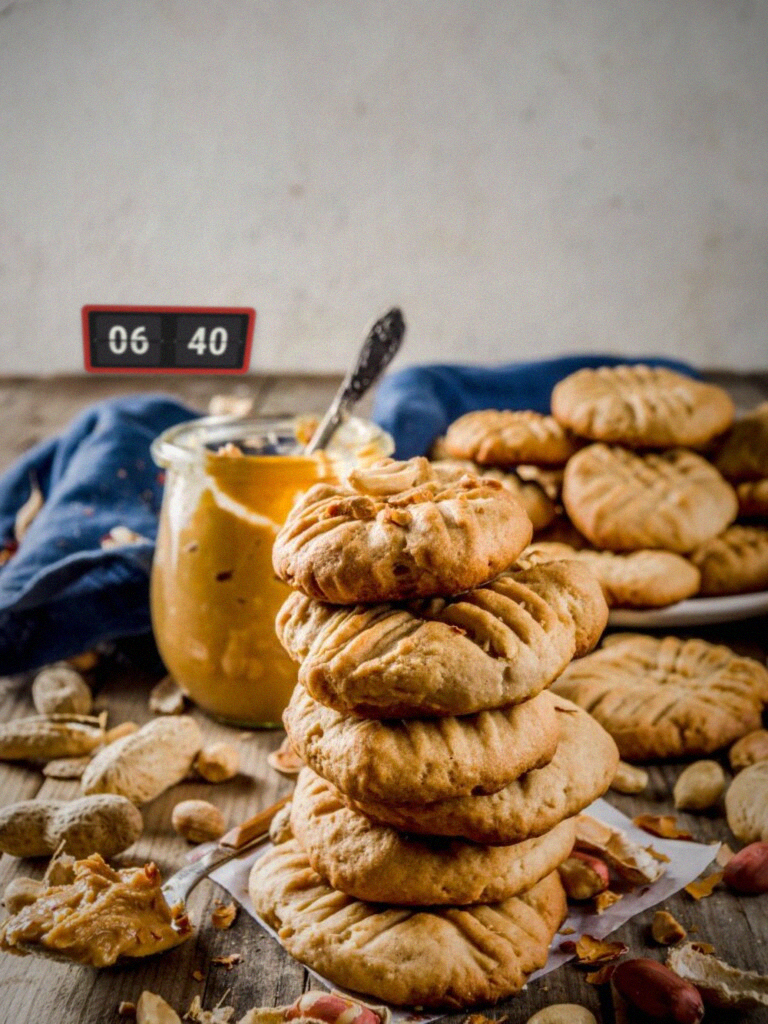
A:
6,40
